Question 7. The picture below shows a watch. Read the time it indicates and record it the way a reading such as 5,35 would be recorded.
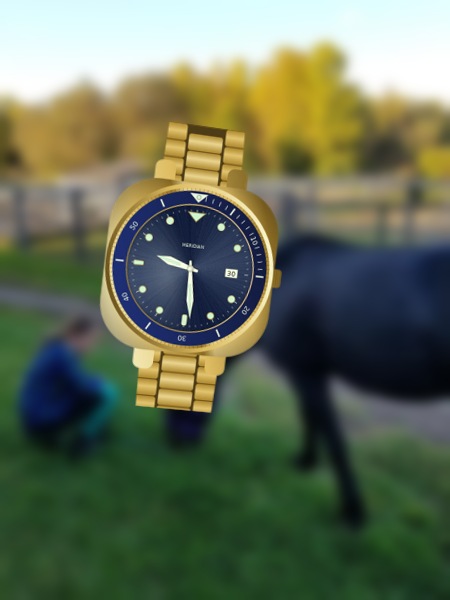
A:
9,29
